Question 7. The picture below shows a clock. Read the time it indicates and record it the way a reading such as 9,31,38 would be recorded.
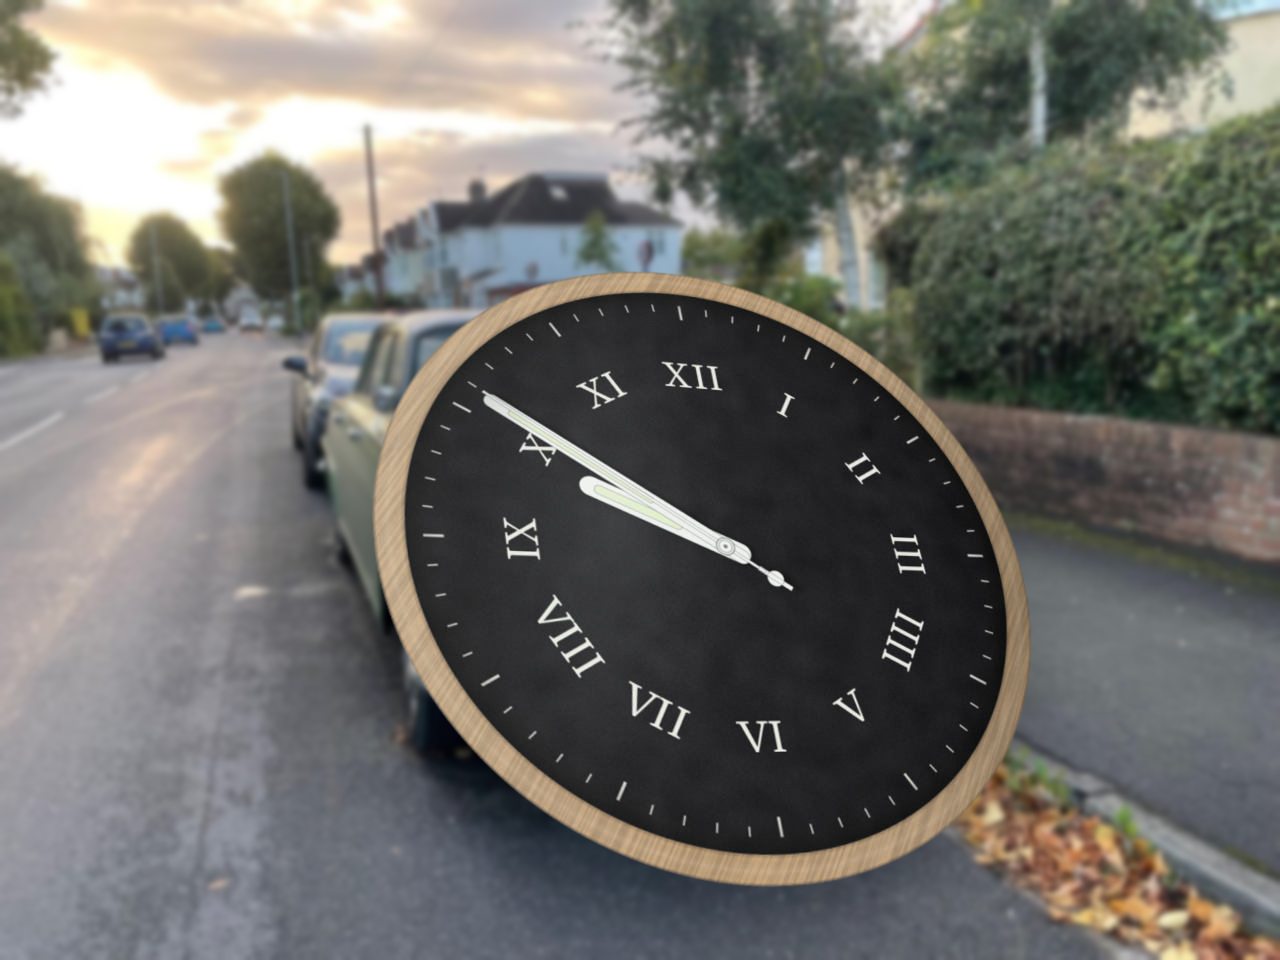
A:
9,50,51
